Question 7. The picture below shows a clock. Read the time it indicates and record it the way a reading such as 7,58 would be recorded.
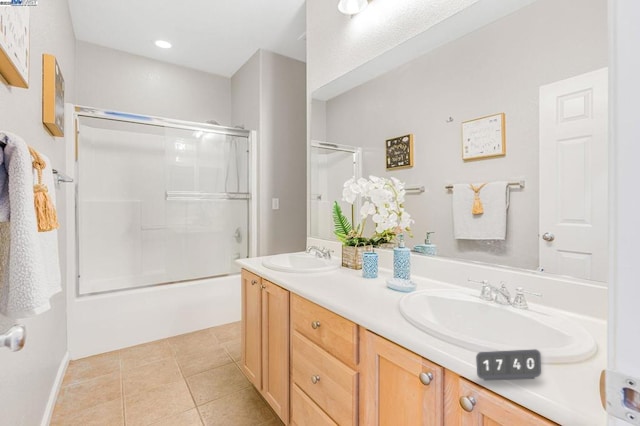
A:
17,40
